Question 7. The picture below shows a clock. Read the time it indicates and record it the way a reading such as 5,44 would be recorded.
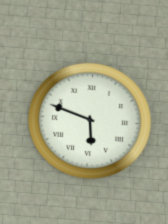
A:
5,48
